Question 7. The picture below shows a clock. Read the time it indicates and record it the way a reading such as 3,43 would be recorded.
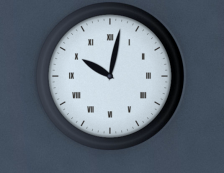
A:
10,02
